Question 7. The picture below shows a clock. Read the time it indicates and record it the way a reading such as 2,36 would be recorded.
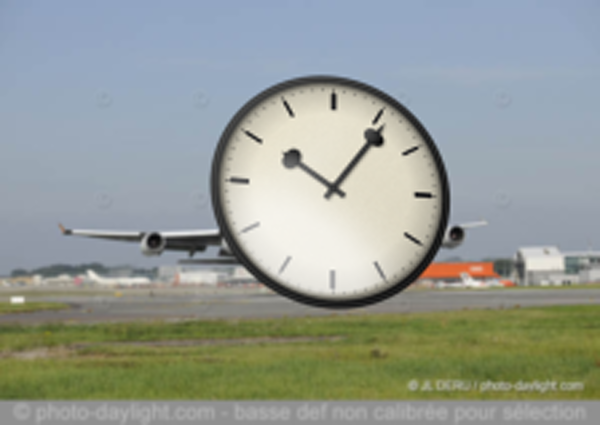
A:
10,06
